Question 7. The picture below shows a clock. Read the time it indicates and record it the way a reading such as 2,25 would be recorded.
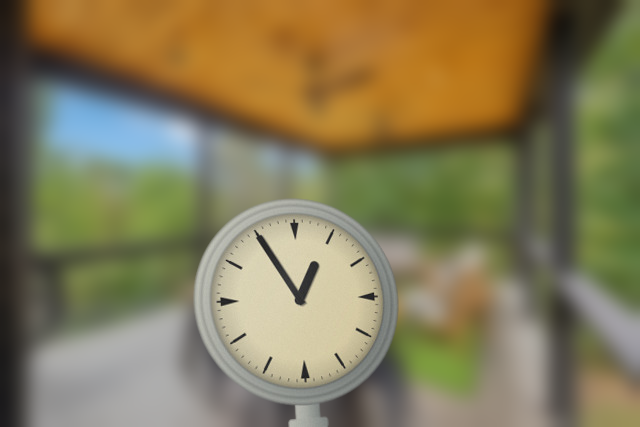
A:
12,55
